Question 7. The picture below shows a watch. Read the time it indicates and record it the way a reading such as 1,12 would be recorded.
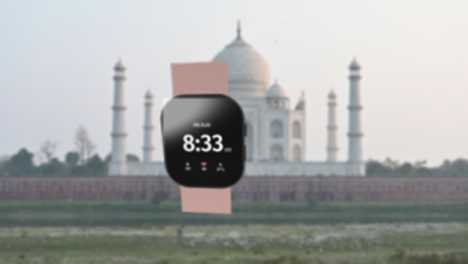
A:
8,33
